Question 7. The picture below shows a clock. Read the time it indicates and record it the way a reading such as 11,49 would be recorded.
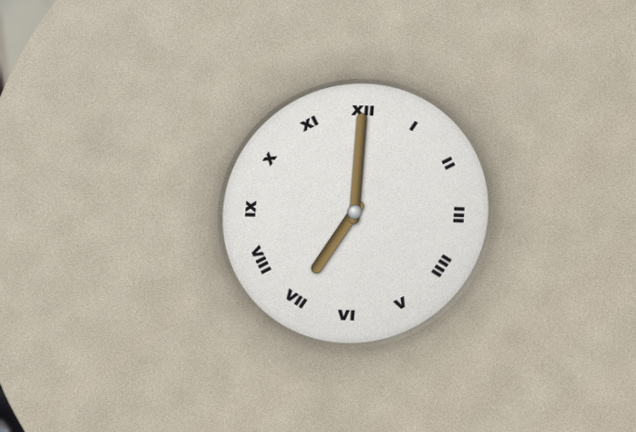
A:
7,00
